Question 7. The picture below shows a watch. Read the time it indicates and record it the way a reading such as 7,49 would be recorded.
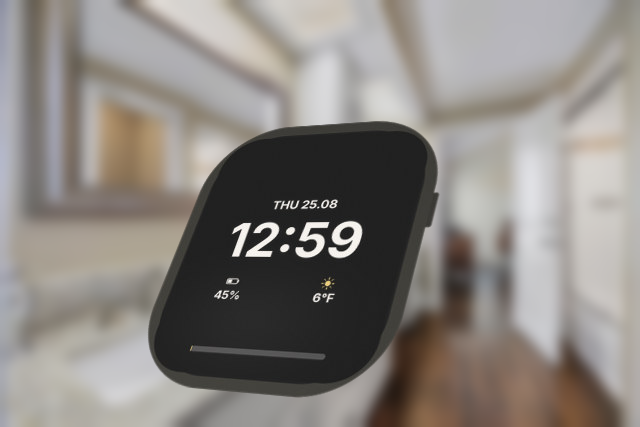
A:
12,59
